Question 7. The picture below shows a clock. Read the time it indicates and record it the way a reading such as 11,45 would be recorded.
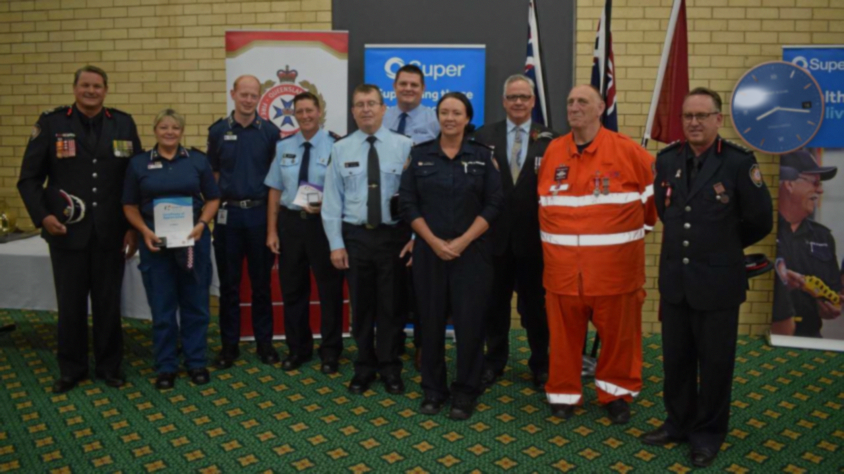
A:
8,17
